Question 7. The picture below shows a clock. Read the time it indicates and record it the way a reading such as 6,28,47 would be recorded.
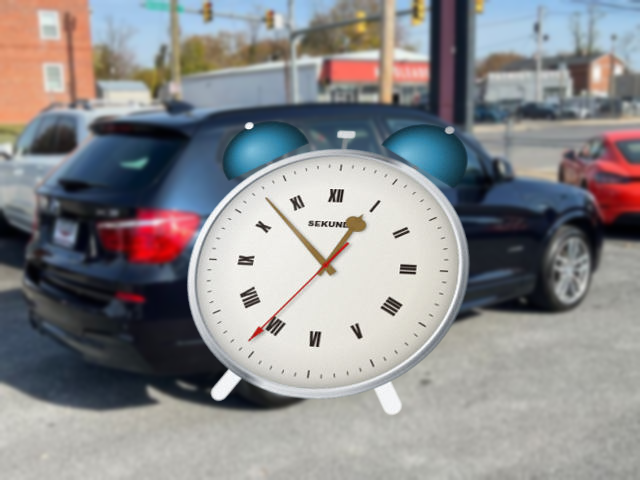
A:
12,52,36
